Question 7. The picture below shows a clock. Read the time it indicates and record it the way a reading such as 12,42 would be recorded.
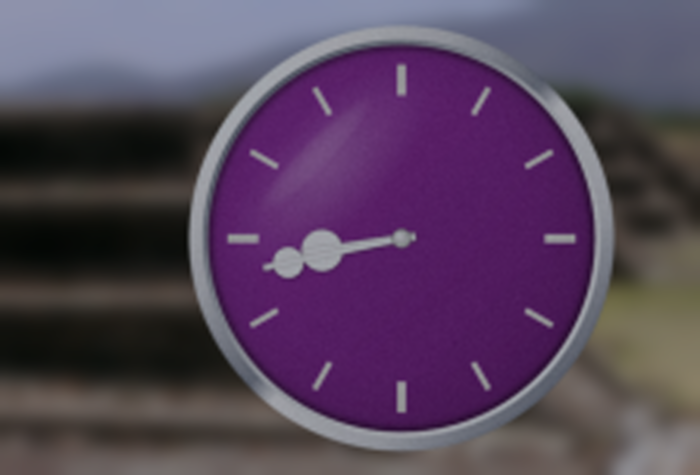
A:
8,43
